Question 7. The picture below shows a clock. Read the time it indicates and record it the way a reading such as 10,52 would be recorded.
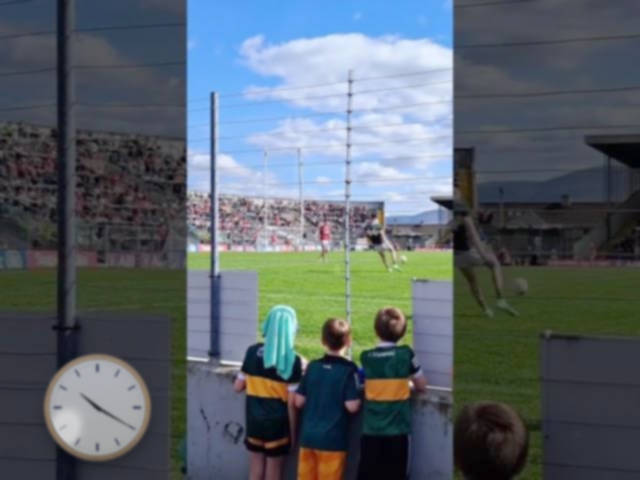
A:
10,20
